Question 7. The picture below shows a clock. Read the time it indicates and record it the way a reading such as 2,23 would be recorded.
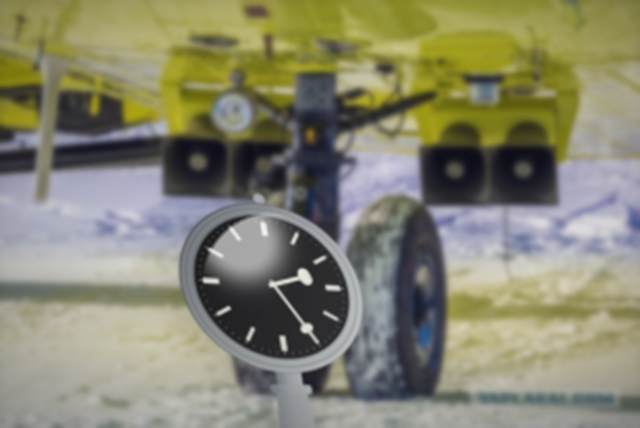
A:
2,25
